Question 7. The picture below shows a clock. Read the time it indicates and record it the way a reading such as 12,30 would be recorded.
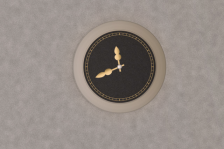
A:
11,41
